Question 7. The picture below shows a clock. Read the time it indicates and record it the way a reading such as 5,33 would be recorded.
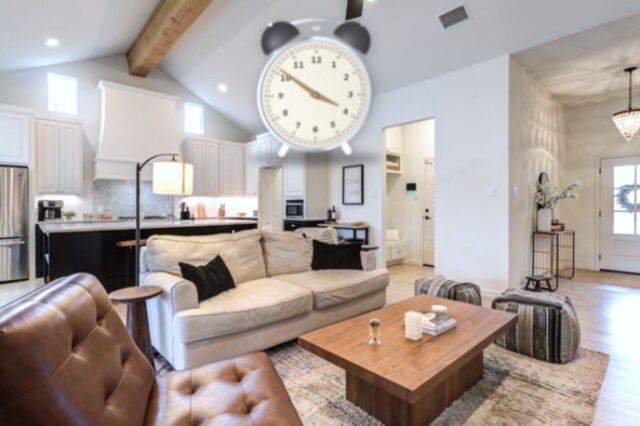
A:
3,51
